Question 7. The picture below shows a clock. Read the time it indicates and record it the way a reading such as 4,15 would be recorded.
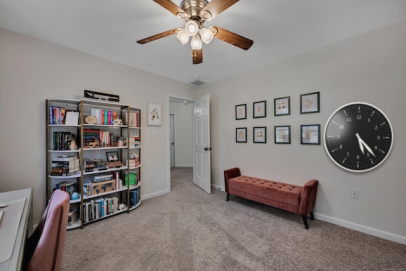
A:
5,23
